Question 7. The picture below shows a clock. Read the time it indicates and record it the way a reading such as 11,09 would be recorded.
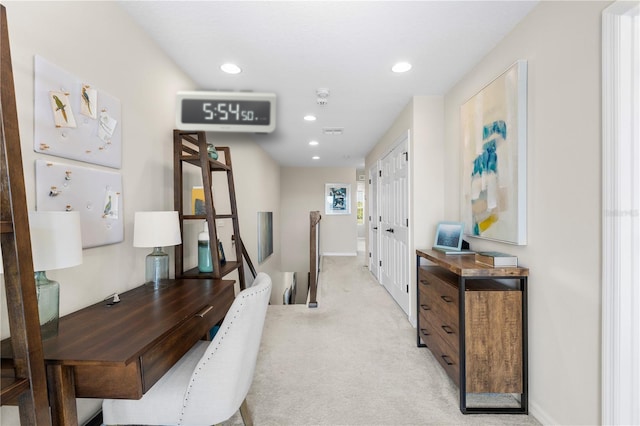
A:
5,54
